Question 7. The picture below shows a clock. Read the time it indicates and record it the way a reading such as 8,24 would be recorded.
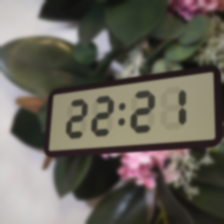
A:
22,21
